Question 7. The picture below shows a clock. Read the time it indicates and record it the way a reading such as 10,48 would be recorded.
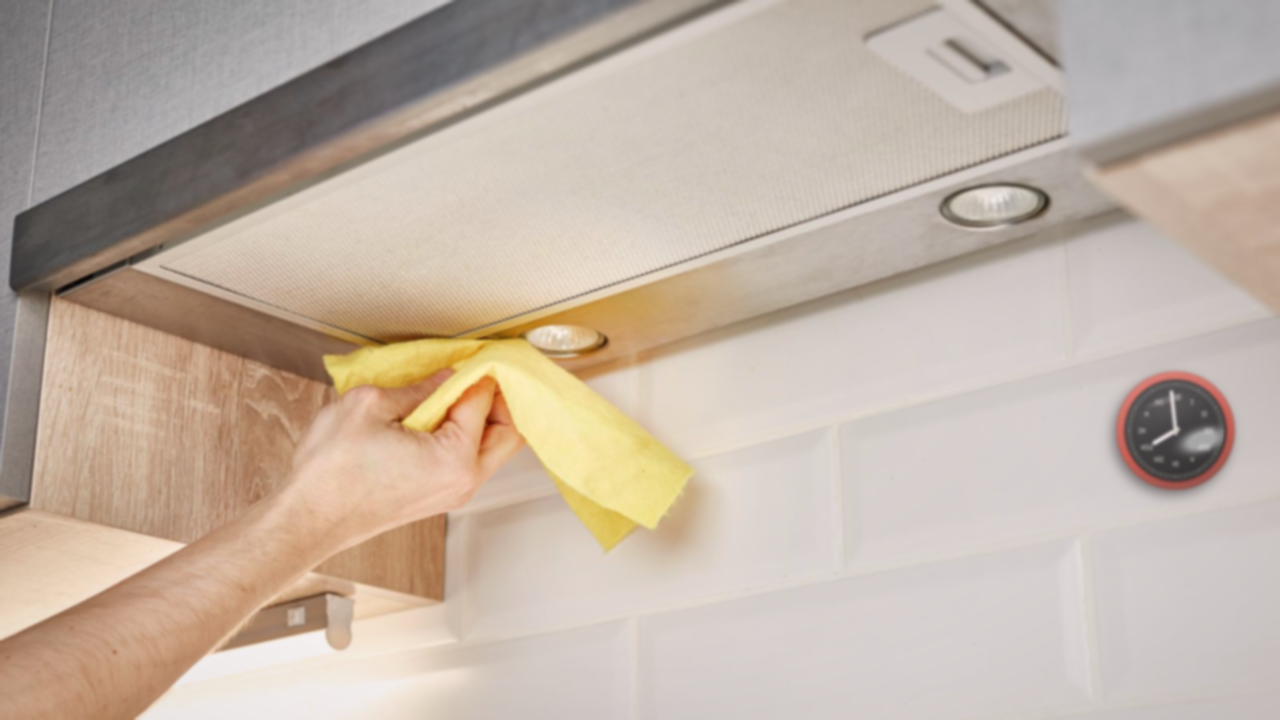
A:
7,59
